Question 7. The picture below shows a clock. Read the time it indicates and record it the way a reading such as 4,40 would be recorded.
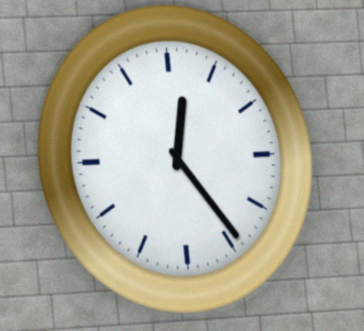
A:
12,24
